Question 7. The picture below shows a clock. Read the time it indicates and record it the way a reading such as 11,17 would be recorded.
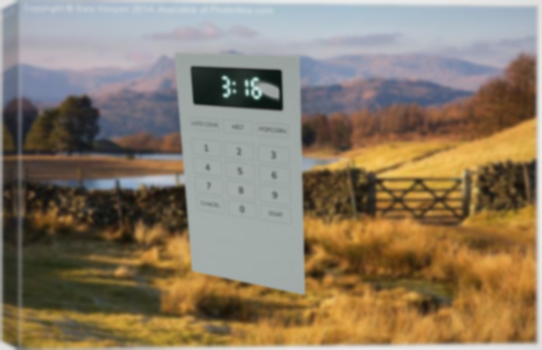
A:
3,16
